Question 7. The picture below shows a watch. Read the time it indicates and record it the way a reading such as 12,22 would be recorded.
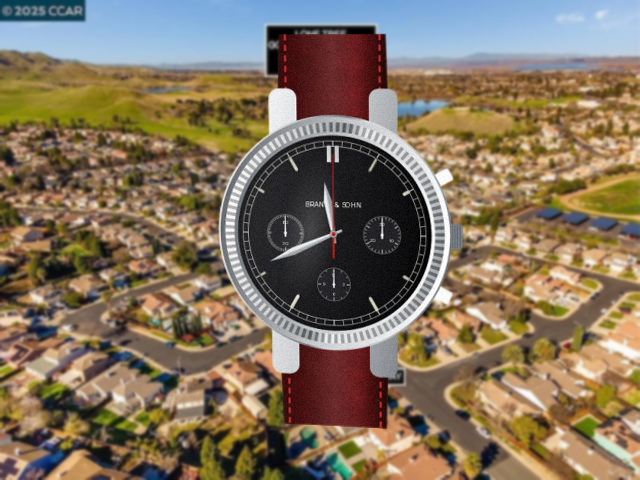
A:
11,41
